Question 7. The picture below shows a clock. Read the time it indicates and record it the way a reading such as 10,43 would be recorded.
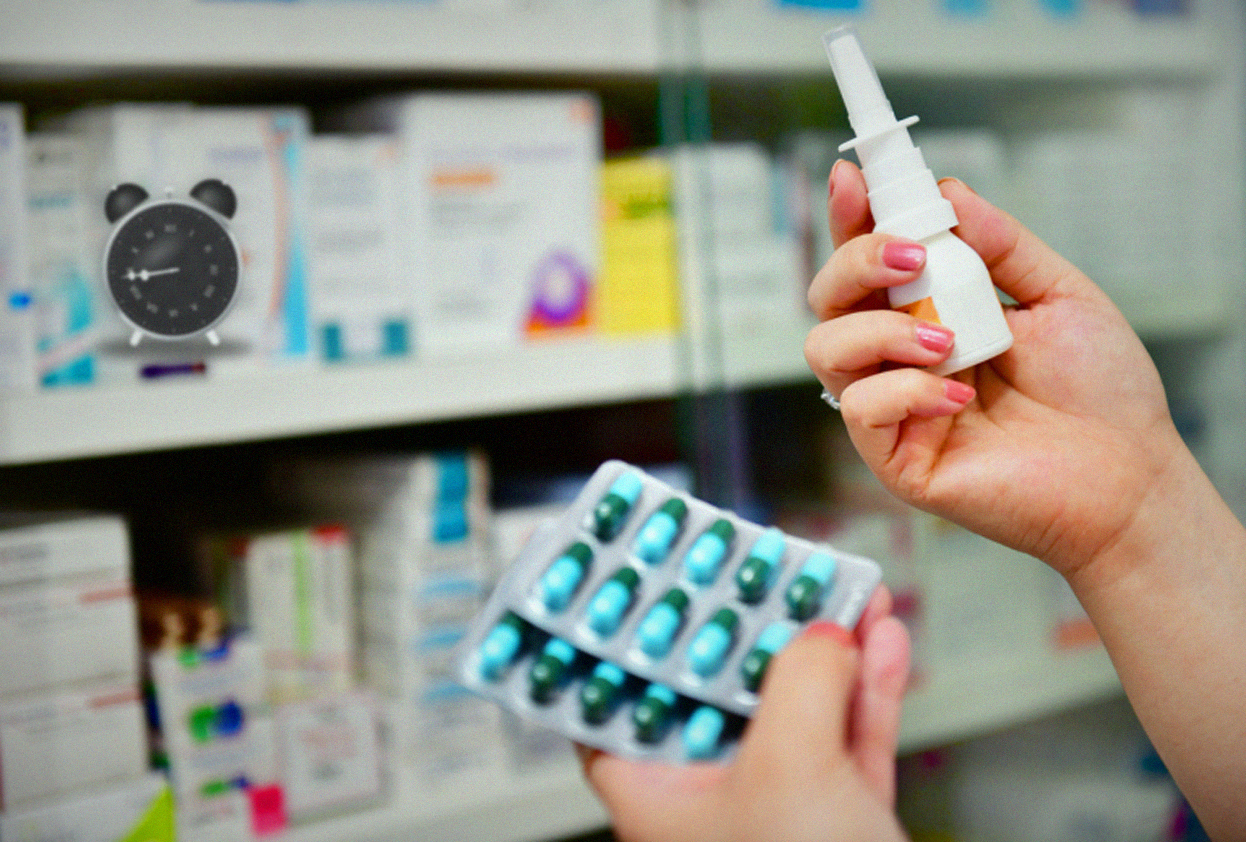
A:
8,44
